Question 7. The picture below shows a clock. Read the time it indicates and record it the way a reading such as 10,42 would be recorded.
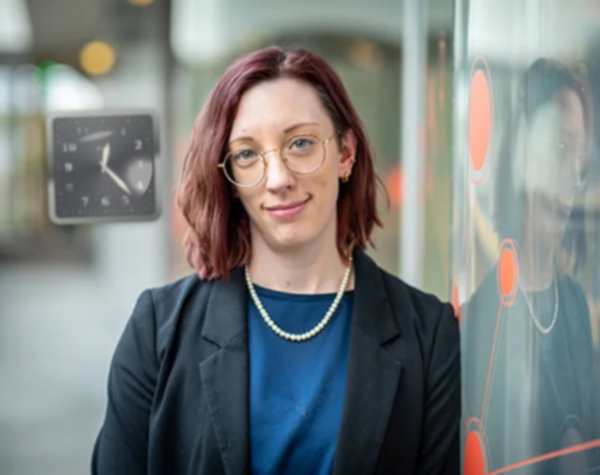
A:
12,23
